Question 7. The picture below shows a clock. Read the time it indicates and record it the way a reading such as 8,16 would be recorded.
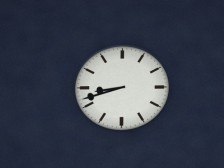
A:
8,42
